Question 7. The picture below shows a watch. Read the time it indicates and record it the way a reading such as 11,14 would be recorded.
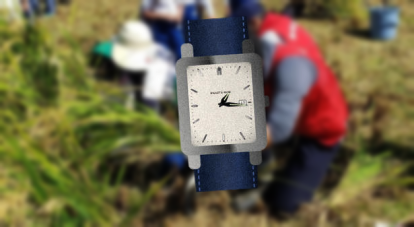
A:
1,16
